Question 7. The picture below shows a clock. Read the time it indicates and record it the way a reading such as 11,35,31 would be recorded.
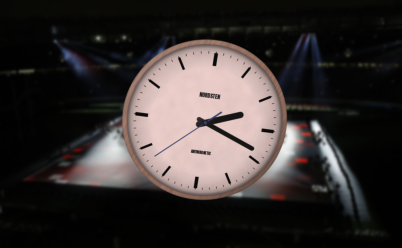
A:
2,18,38
